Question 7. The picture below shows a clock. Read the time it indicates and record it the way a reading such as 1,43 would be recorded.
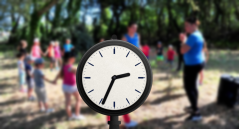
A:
2,34
